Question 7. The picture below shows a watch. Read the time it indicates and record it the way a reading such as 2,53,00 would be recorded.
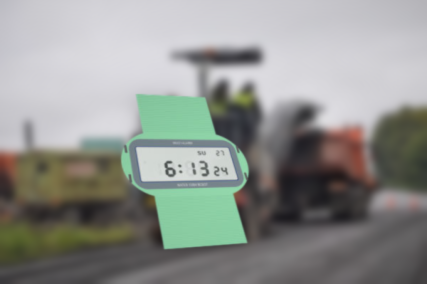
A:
6,13,24
